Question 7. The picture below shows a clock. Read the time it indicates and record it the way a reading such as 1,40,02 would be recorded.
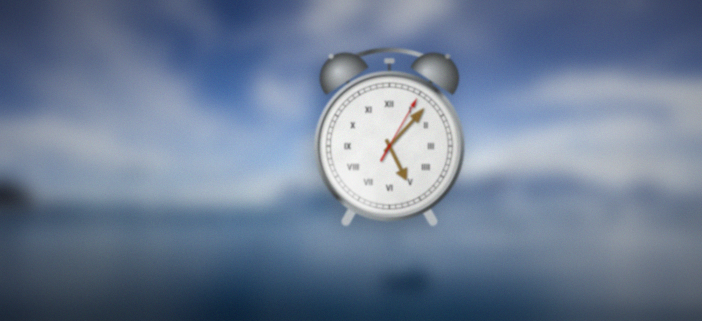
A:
5,07,05
